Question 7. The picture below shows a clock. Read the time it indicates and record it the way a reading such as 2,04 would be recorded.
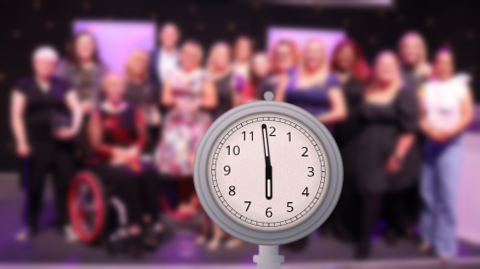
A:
5,59
